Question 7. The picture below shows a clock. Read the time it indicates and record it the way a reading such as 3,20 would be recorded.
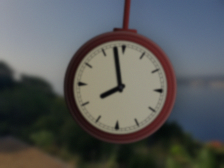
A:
7,58
